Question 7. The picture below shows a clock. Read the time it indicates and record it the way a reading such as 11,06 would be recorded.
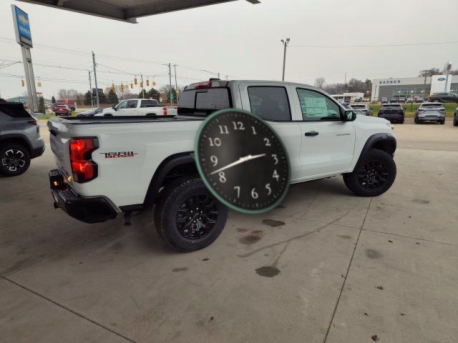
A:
2,42
